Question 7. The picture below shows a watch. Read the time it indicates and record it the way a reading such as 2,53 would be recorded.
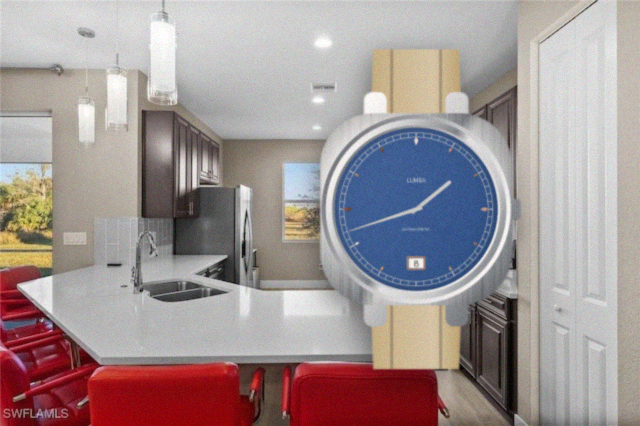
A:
1,42
